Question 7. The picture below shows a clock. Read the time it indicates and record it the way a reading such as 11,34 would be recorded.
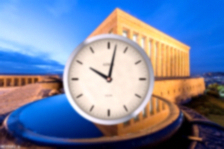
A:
10,02
